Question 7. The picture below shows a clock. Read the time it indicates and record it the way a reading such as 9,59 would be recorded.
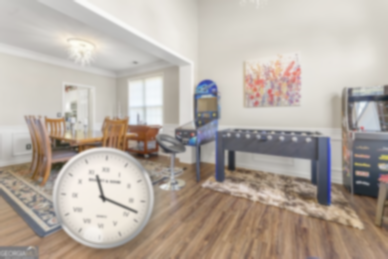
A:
11,18
